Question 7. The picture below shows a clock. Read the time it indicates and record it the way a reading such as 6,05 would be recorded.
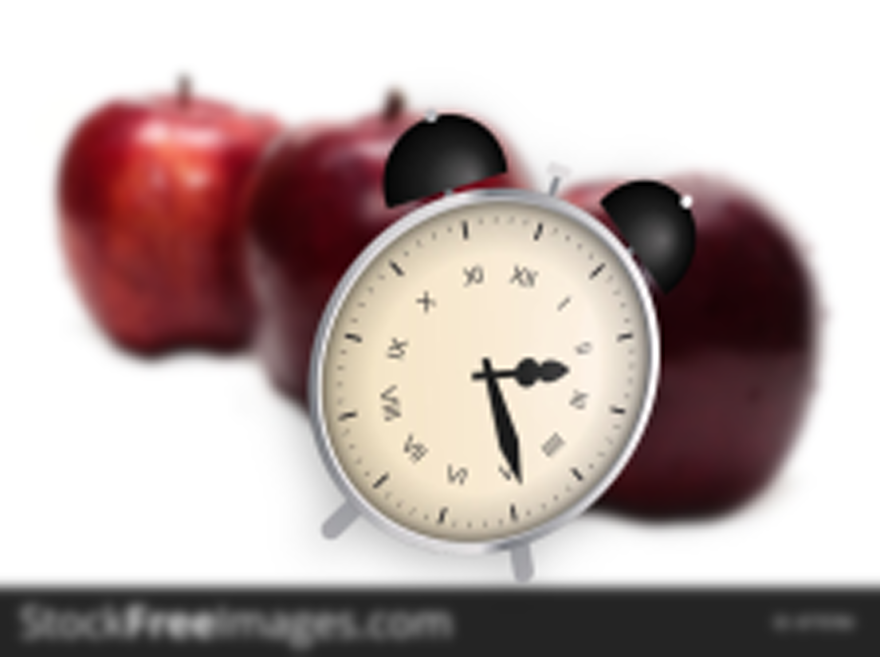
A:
2,24
